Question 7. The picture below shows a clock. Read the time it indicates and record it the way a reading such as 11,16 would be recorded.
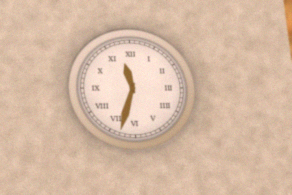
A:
11,33
